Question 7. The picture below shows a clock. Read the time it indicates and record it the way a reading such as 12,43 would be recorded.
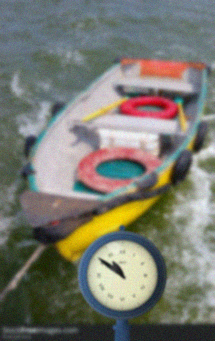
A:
10,51
